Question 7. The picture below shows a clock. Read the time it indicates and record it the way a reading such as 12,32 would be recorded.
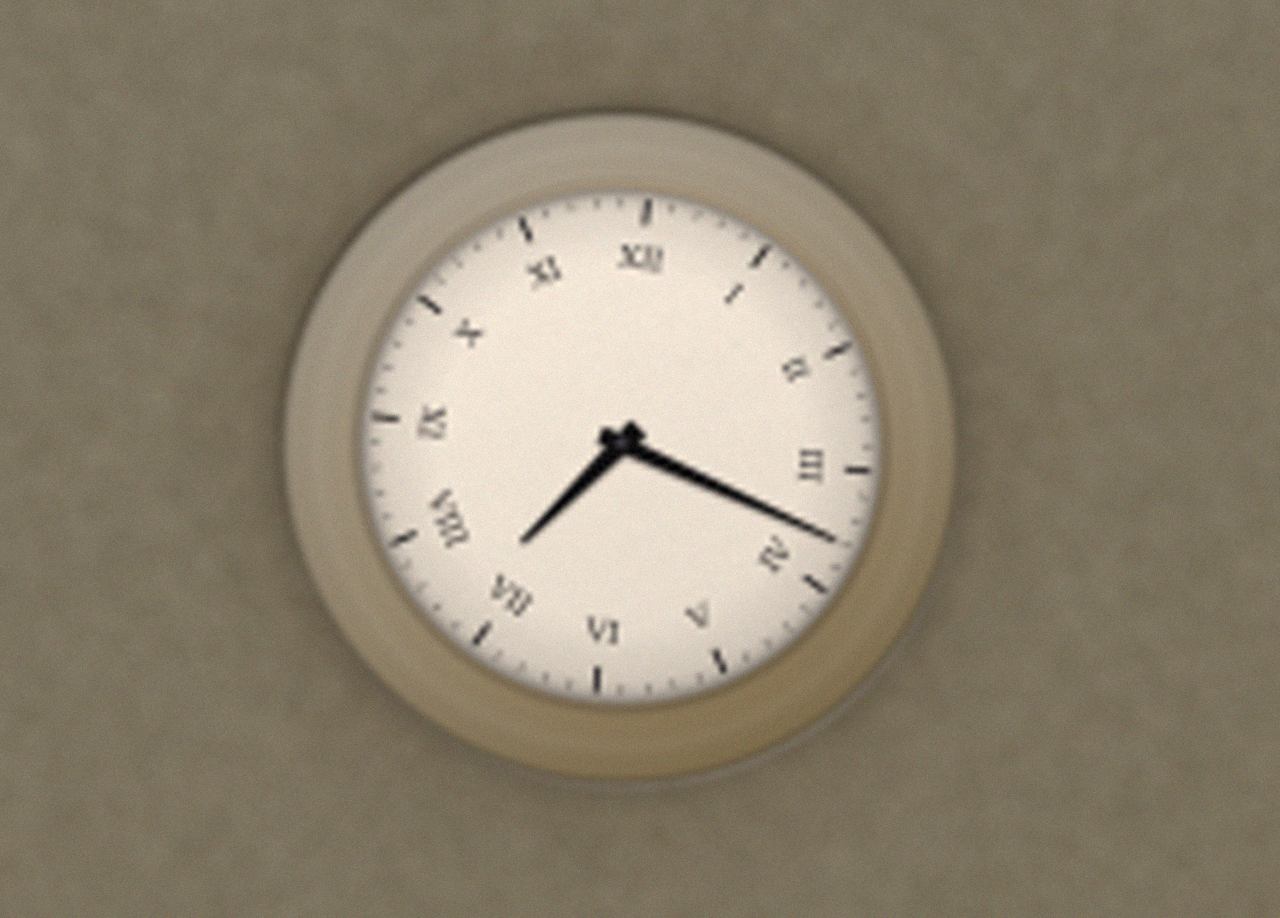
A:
7,18
